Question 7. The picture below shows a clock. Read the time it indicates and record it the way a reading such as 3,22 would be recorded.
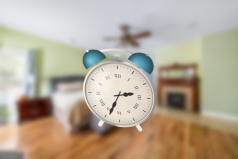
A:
2,34
